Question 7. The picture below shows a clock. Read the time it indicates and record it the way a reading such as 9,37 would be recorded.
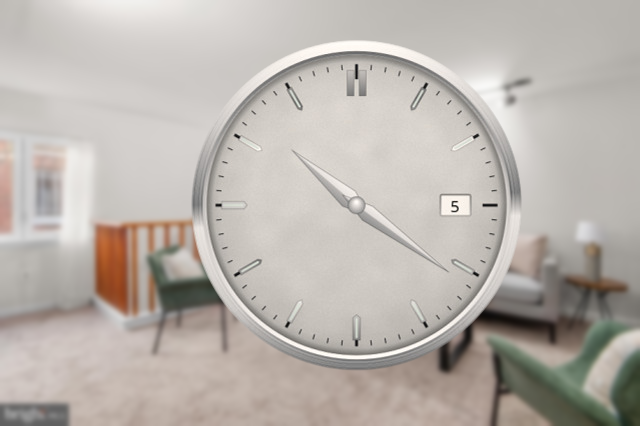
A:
10,21
